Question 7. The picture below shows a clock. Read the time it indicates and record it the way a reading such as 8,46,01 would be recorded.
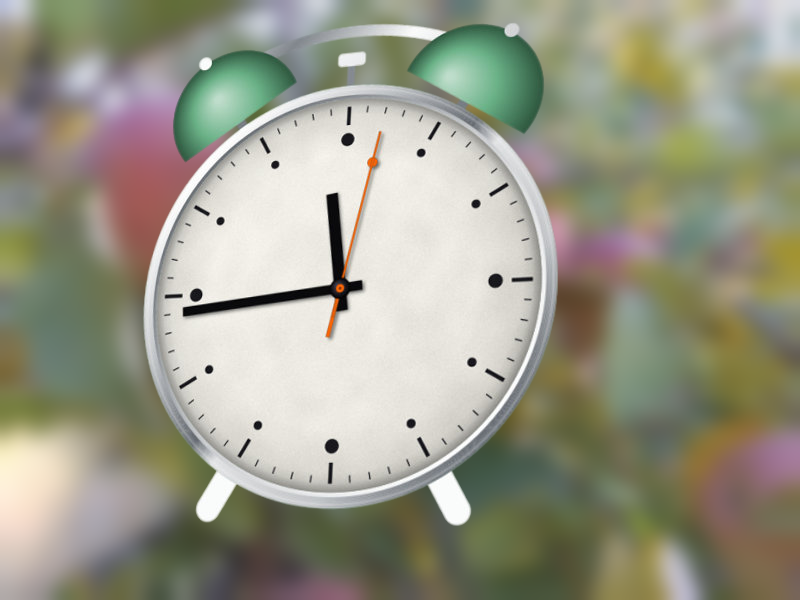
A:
11,44,02
